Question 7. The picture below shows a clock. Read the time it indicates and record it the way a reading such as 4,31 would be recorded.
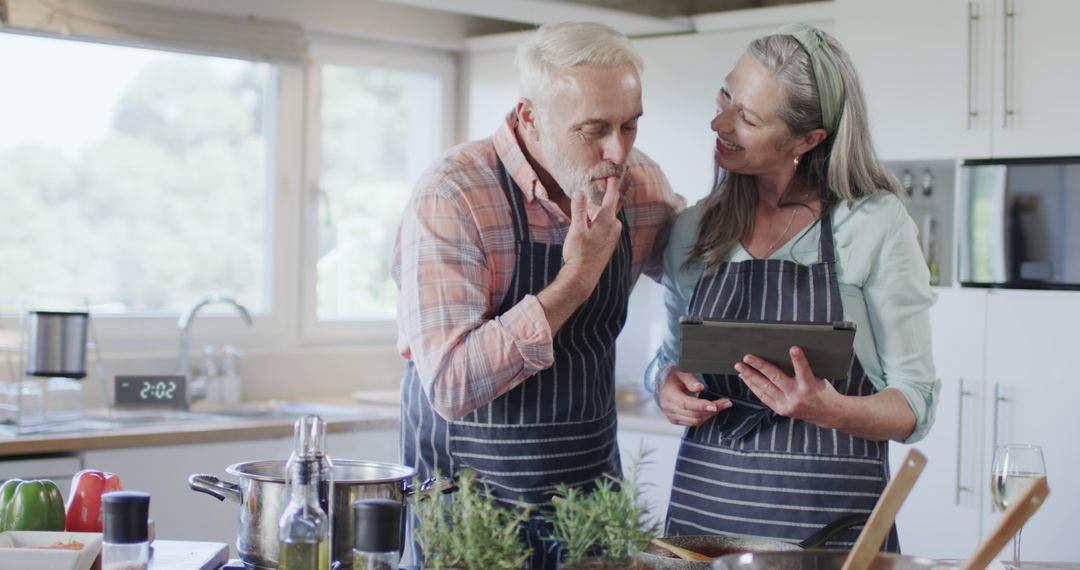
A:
2,02
